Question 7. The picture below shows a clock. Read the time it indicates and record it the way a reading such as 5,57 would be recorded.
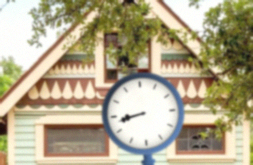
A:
8,43
